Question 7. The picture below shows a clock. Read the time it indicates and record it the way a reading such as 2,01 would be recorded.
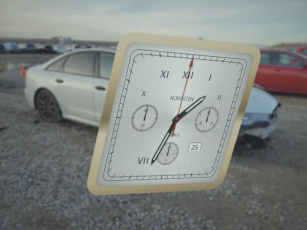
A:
1,33
